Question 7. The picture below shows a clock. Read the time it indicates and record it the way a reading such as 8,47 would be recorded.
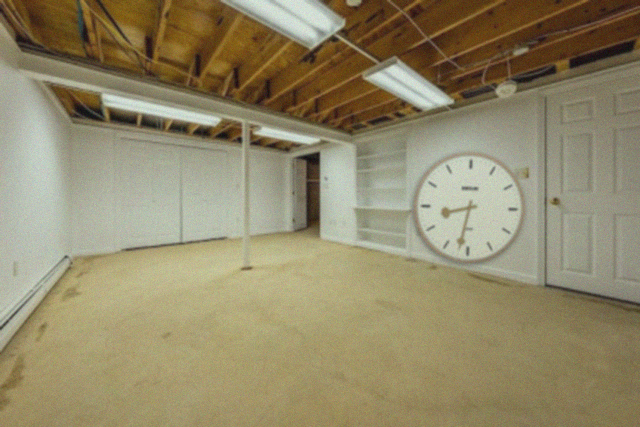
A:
8,32
